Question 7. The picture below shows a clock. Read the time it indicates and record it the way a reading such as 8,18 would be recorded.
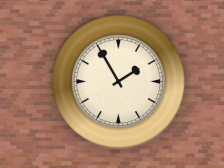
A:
1,55
